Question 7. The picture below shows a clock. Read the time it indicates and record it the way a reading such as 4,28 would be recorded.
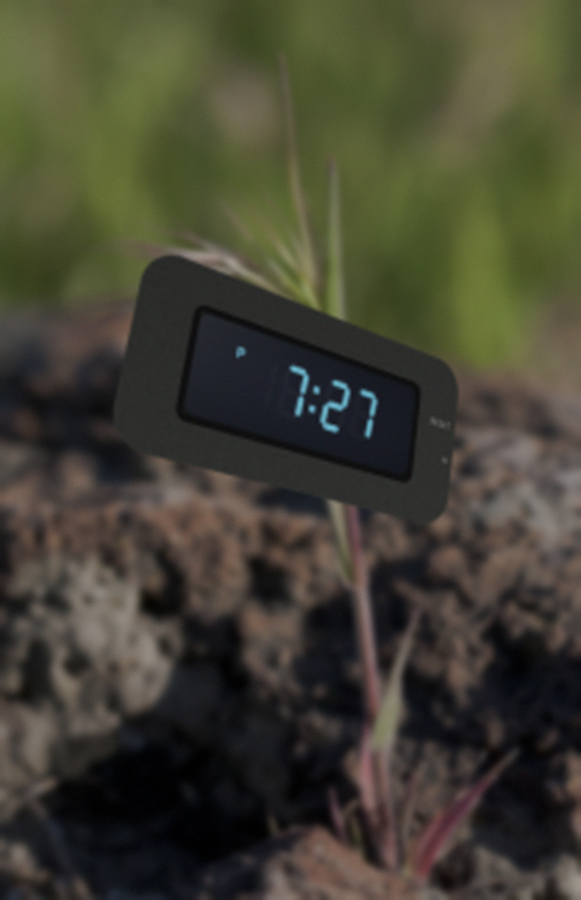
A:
7,27
